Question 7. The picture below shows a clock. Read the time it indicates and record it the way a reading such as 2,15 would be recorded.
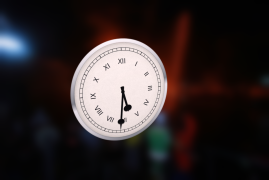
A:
5,31
